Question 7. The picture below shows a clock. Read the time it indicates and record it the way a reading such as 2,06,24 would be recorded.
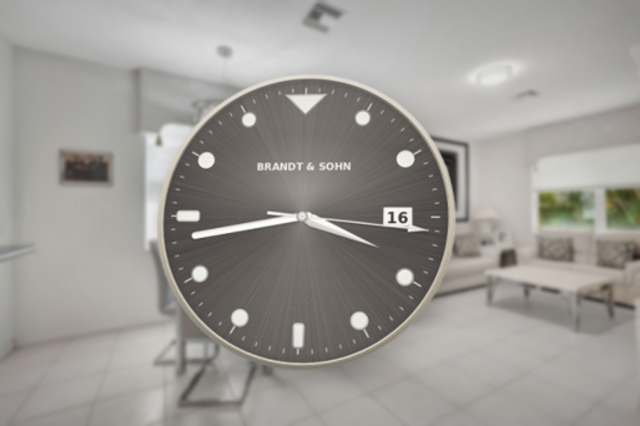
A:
3,43,16
